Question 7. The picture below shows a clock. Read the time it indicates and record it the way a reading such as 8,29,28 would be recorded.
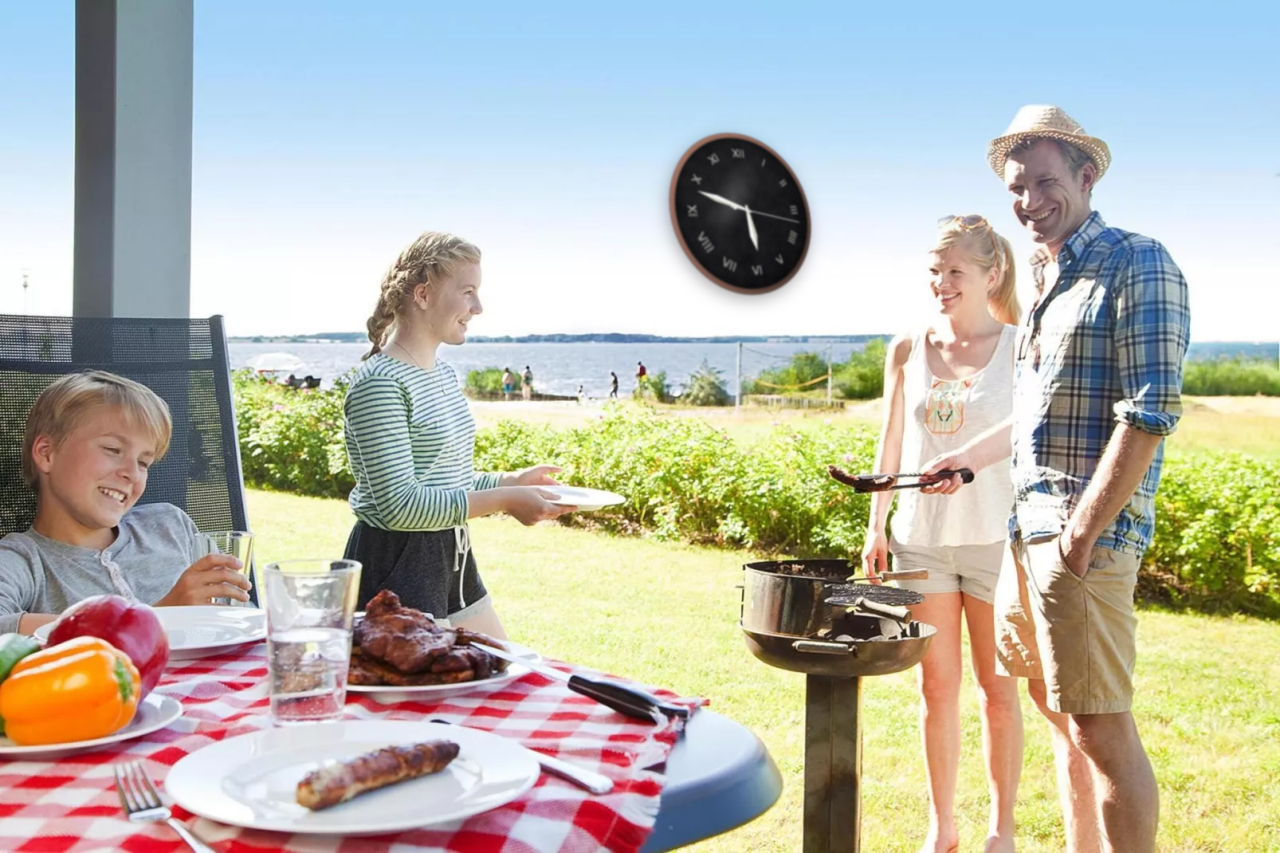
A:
5,48,17
